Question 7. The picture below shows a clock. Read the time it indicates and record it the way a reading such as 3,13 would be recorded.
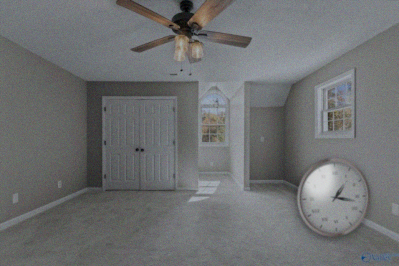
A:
1,17
